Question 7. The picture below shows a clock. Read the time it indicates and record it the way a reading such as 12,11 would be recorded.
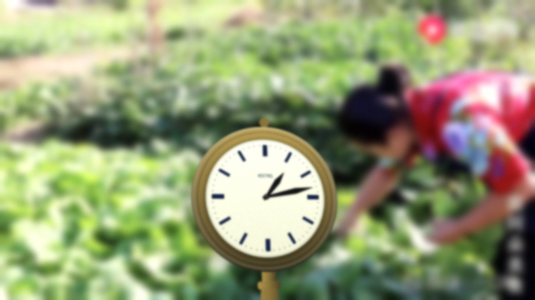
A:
1,13
